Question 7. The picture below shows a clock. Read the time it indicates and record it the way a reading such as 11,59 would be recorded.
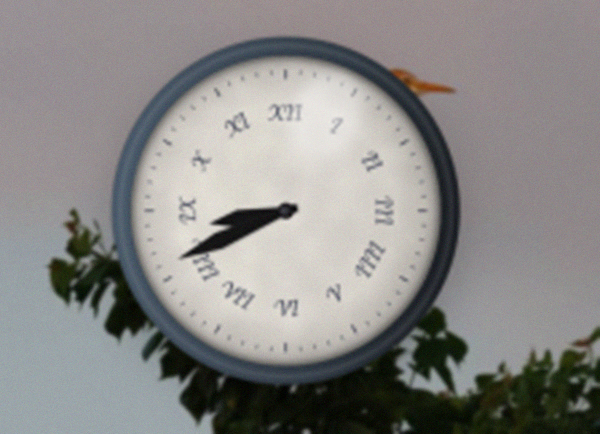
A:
8,41
